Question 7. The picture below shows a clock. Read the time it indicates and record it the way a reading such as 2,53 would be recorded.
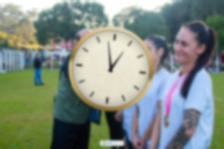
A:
12,58
